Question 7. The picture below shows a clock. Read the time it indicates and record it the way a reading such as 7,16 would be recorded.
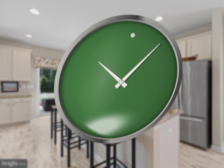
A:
10,06
